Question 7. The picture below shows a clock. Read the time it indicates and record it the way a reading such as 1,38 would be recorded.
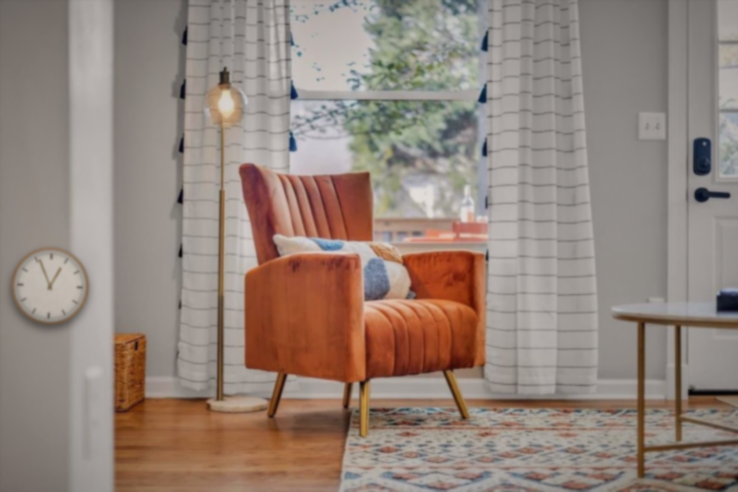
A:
12,56
